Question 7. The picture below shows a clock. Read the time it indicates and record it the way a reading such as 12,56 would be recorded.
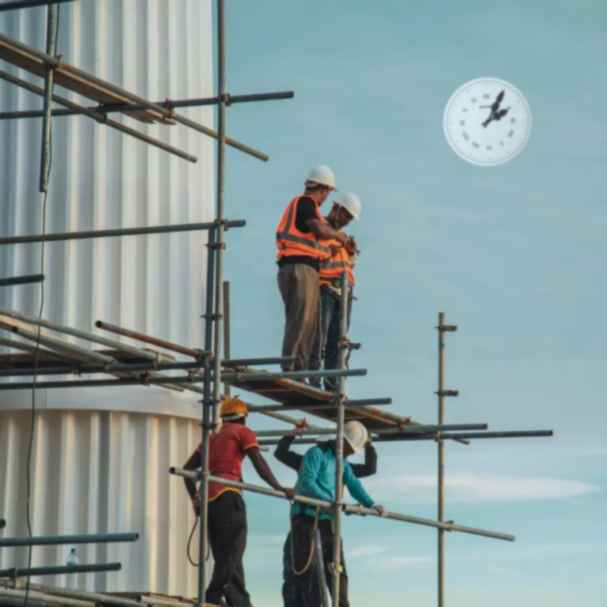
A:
2,05
